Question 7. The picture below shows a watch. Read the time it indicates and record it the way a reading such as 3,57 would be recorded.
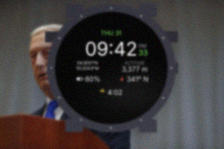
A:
9,42
